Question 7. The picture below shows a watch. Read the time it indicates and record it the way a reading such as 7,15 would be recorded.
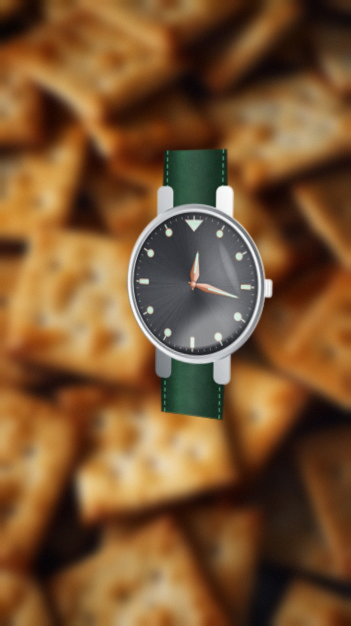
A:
12,17
